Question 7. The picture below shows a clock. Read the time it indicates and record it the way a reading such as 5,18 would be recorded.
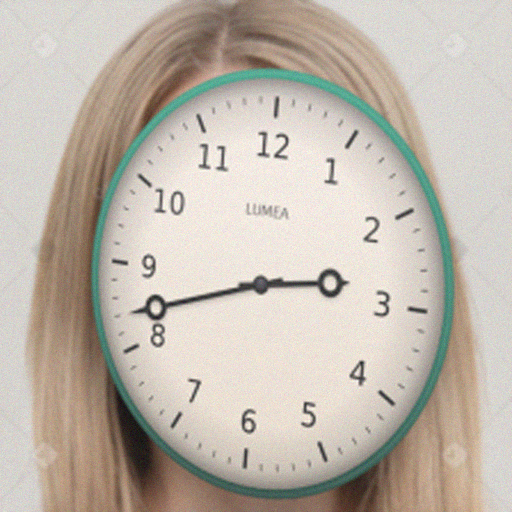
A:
2,42
